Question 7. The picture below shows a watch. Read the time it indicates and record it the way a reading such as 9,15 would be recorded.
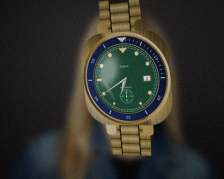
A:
6,40
